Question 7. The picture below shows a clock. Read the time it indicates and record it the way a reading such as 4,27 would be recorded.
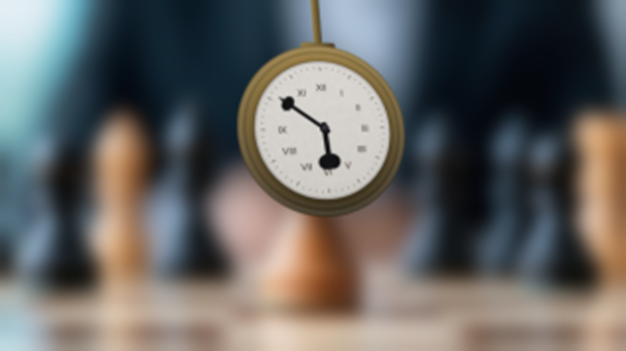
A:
5,51
